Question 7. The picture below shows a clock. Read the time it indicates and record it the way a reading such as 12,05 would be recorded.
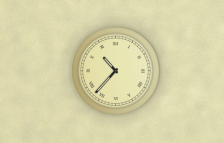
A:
10,37
